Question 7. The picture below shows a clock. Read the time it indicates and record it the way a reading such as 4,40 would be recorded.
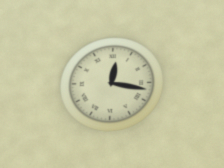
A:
12,17
